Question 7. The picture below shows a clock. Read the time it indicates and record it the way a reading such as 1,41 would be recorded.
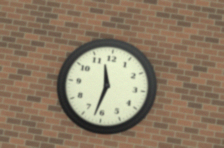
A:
11,32
